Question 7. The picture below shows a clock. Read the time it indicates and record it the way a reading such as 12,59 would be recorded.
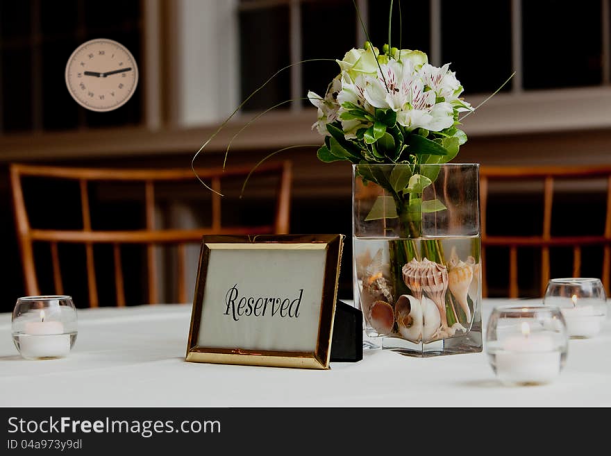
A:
9,13
